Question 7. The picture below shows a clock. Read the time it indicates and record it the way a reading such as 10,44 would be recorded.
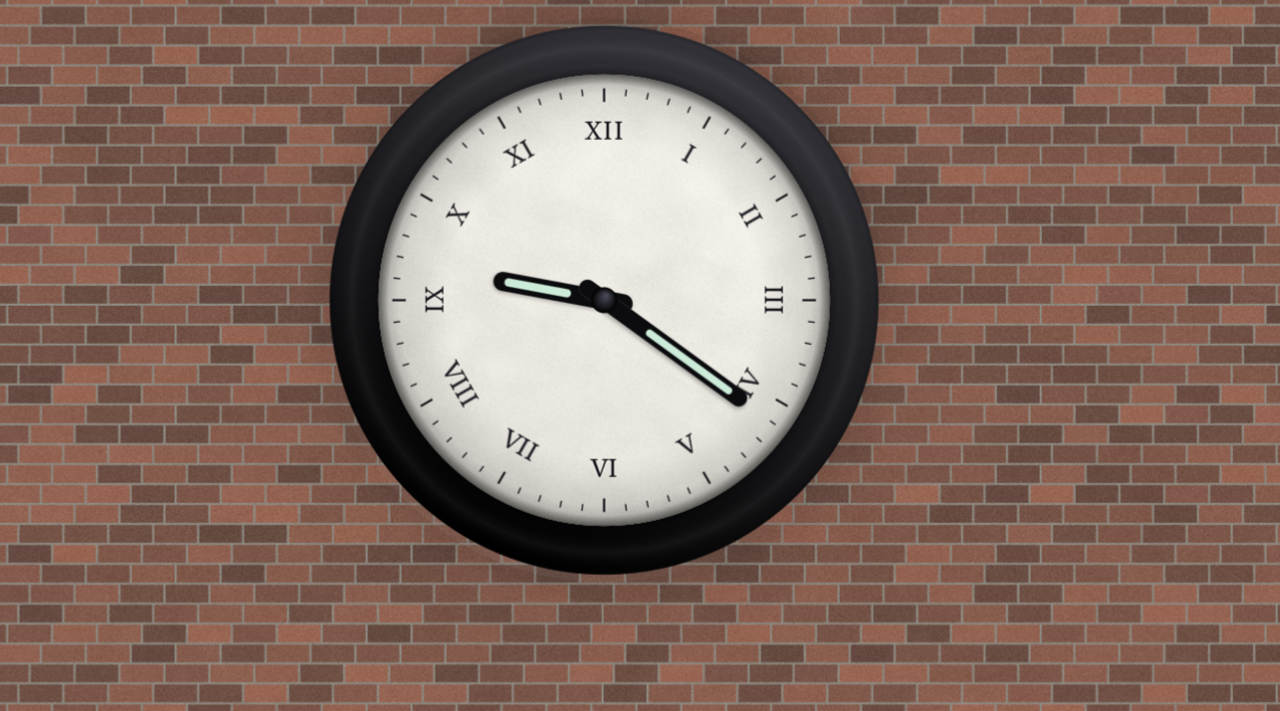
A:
9,21
